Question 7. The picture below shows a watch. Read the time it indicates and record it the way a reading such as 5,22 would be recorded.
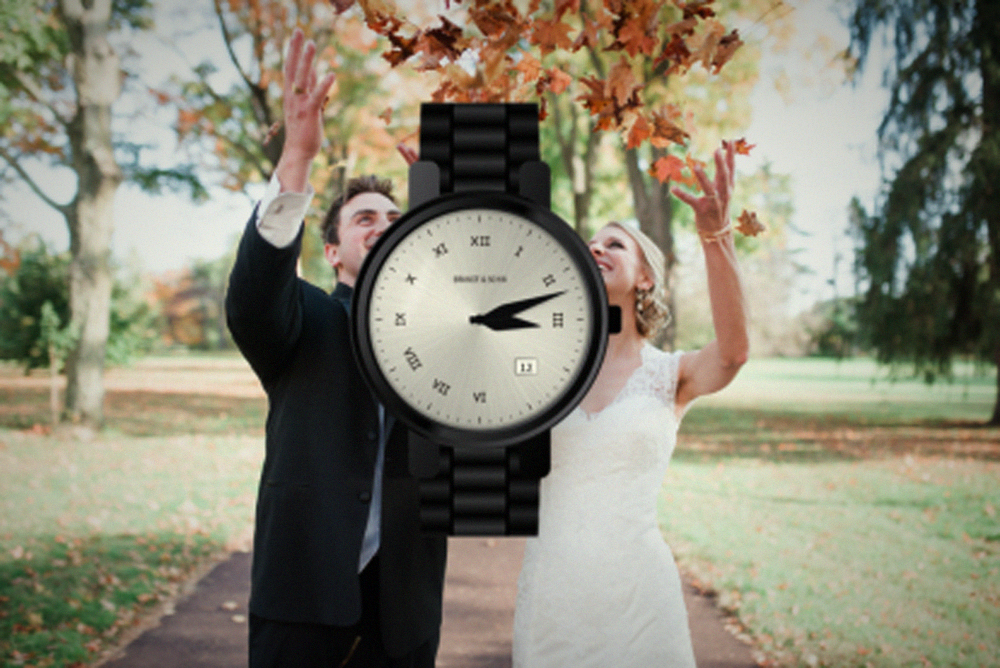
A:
3,12
